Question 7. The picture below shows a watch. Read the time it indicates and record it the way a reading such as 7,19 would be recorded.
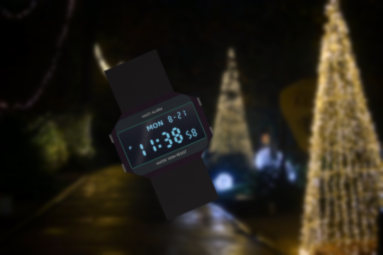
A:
11,38
